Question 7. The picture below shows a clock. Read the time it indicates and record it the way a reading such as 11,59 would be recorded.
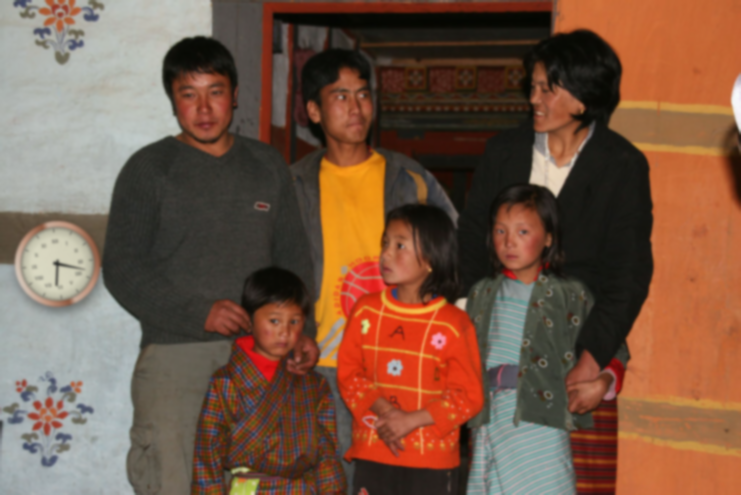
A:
6,18
